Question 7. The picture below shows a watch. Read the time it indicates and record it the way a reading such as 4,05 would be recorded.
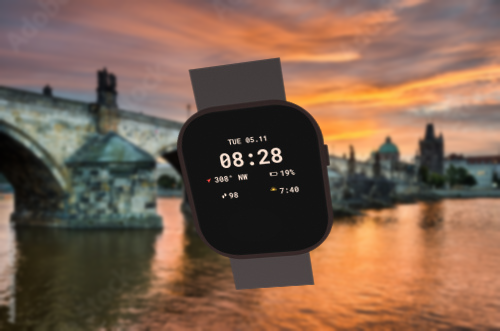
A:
8,28
